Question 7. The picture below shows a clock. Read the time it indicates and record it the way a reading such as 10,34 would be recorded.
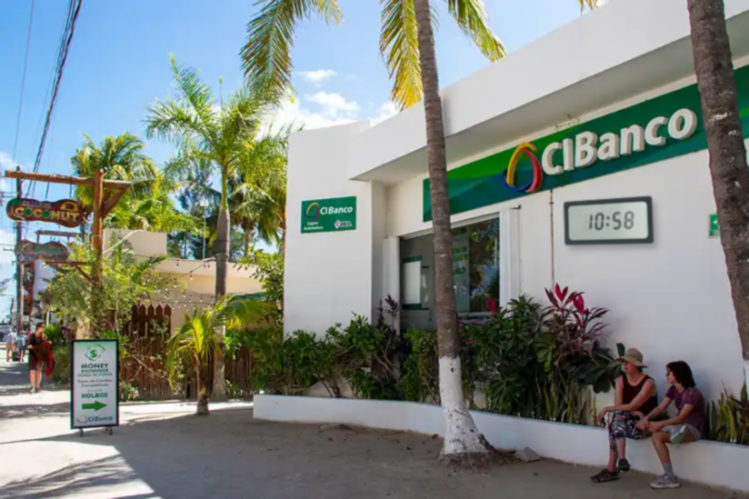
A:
10,58
